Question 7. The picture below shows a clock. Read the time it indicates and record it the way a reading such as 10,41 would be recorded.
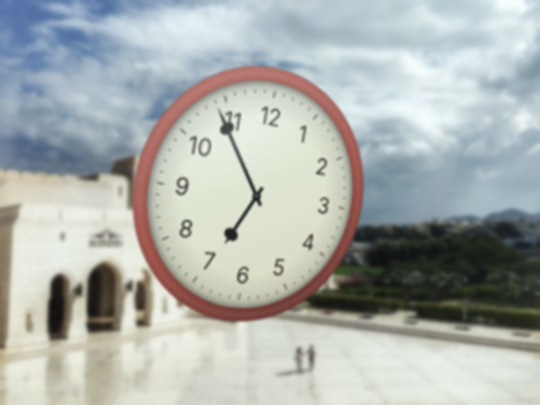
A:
6,54
